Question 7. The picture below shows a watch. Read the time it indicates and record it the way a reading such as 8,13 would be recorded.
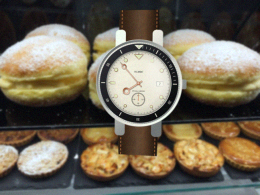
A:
7,53
